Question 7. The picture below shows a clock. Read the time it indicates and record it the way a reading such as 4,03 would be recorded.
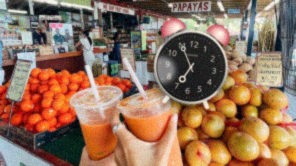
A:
6,55
